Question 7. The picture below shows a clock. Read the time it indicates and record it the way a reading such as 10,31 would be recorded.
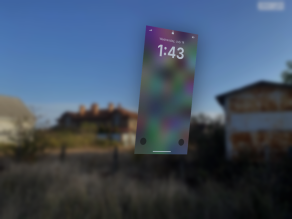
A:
1,43
